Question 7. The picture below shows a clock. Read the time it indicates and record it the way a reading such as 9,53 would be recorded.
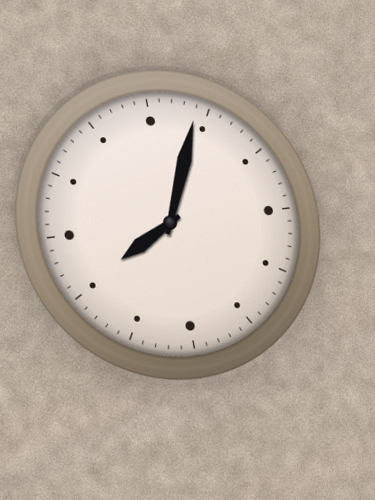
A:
8,04
